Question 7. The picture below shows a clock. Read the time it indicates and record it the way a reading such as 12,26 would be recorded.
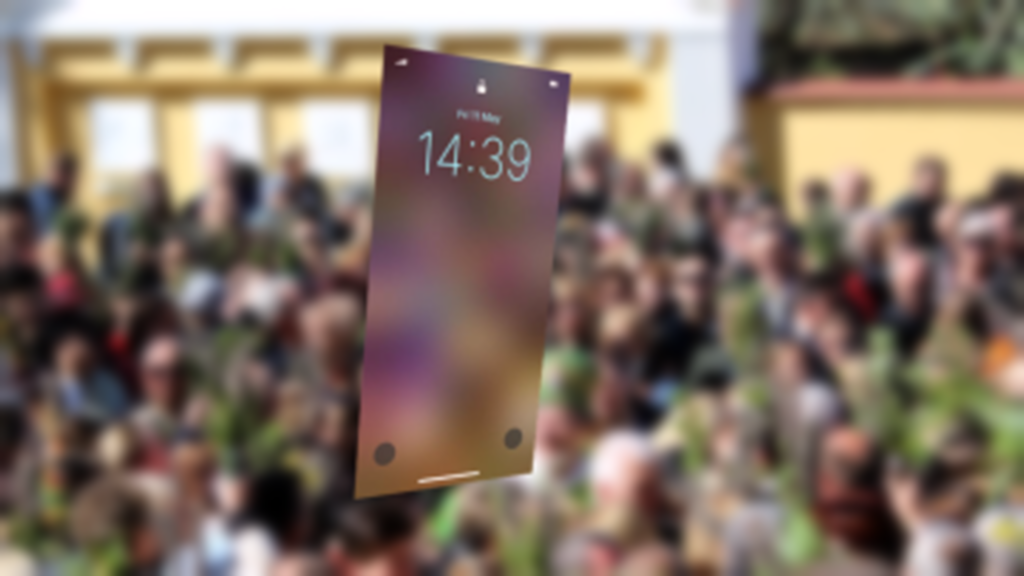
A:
14,39
